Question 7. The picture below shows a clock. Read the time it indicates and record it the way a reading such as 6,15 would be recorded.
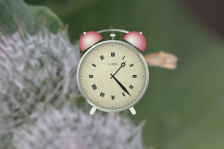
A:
1,23
